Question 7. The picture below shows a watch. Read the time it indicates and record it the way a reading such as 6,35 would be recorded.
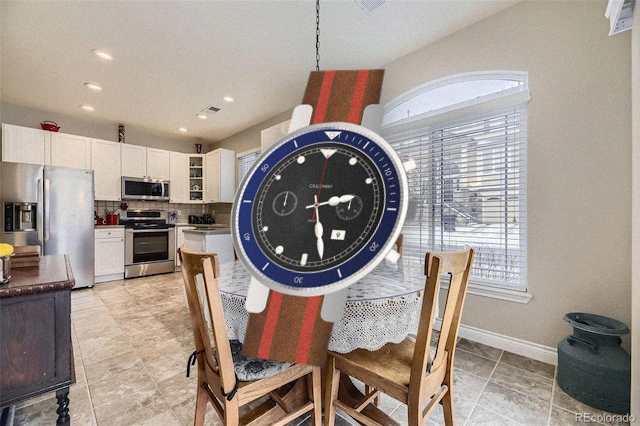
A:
2,27
